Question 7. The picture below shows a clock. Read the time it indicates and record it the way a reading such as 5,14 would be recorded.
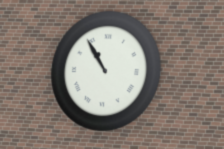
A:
10,54
